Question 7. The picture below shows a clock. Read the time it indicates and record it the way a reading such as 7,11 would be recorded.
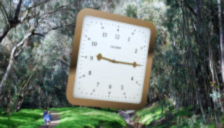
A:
9,15
